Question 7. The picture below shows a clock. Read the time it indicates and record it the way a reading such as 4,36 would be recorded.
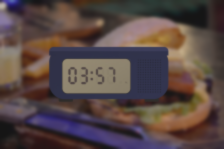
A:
3,57
